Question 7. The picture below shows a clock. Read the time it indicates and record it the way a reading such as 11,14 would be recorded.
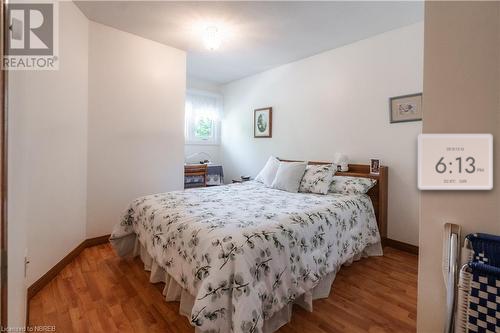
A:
6,13
